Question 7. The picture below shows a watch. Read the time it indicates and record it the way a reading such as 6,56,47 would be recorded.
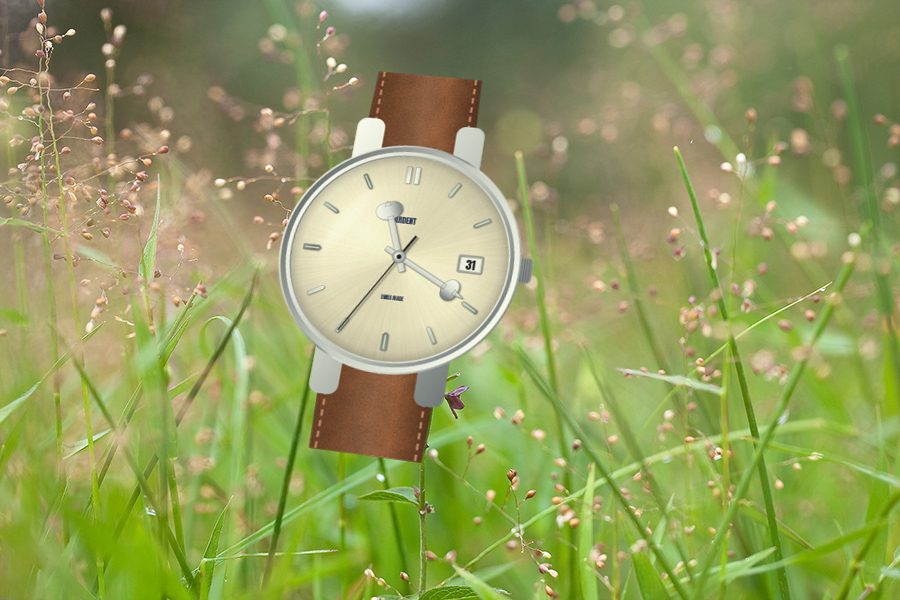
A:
11,19,35
